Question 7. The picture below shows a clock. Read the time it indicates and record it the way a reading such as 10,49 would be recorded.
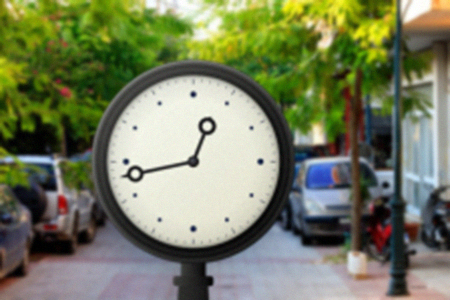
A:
12,43
